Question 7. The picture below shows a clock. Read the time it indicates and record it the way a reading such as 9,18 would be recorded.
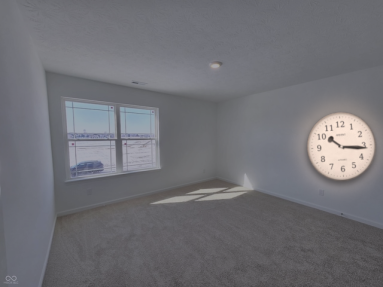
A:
10,16
